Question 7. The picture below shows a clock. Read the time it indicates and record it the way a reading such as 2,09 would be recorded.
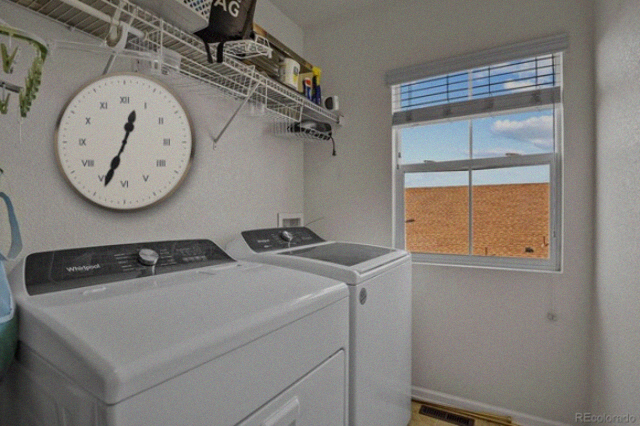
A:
12,34
